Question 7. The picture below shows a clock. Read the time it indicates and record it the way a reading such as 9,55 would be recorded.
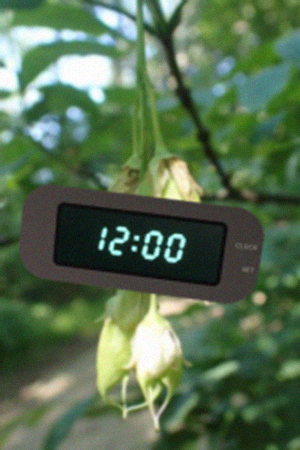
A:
12,00
